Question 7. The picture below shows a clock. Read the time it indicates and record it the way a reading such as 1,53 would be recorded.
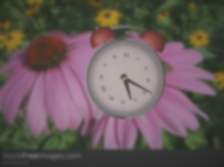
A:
5,19
